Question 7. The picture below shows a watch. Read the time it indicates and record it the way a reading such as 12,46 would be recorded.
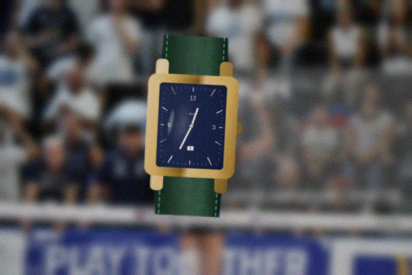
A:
12,34
